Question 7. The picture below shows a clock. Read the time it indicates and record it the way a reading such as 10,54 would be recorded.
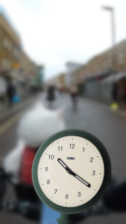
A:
10,20
